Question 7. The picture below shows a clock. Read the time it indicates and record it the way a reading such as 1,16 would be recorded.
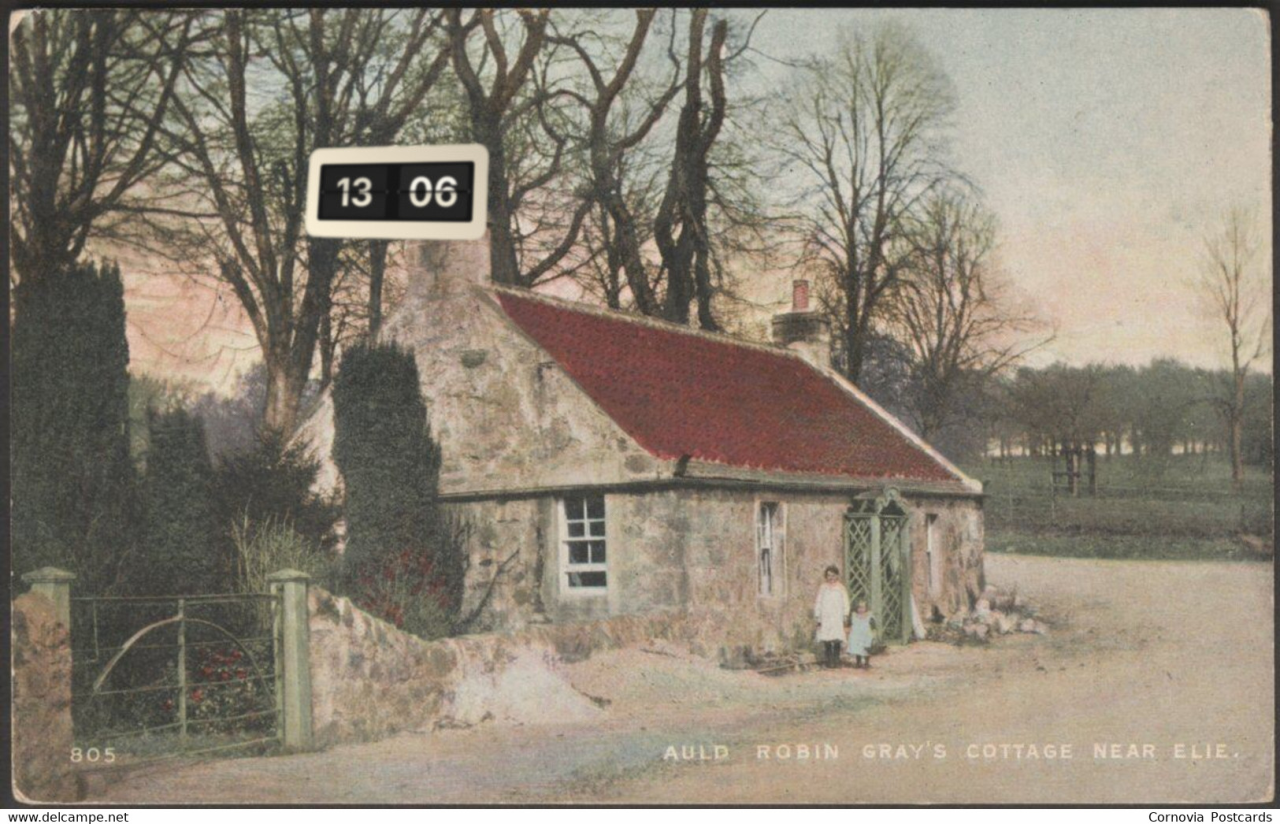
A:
13,06
